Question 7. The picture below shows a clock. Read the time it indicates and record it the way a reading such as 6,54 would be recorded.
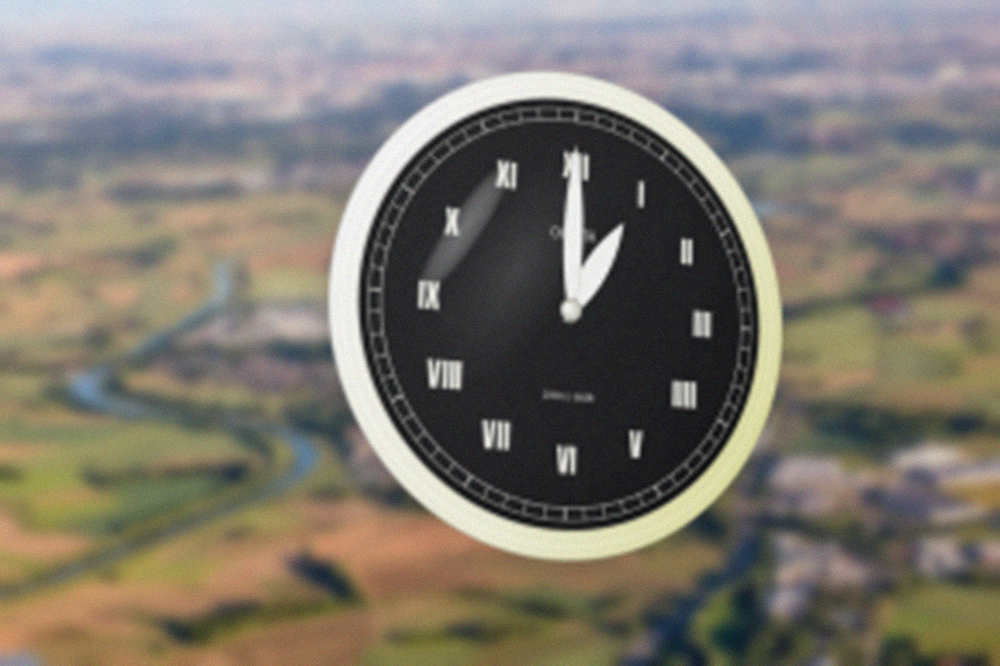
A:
1,00
